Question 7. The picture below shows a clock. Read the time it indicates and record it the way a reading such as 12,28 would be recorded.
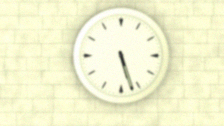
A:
5,27
